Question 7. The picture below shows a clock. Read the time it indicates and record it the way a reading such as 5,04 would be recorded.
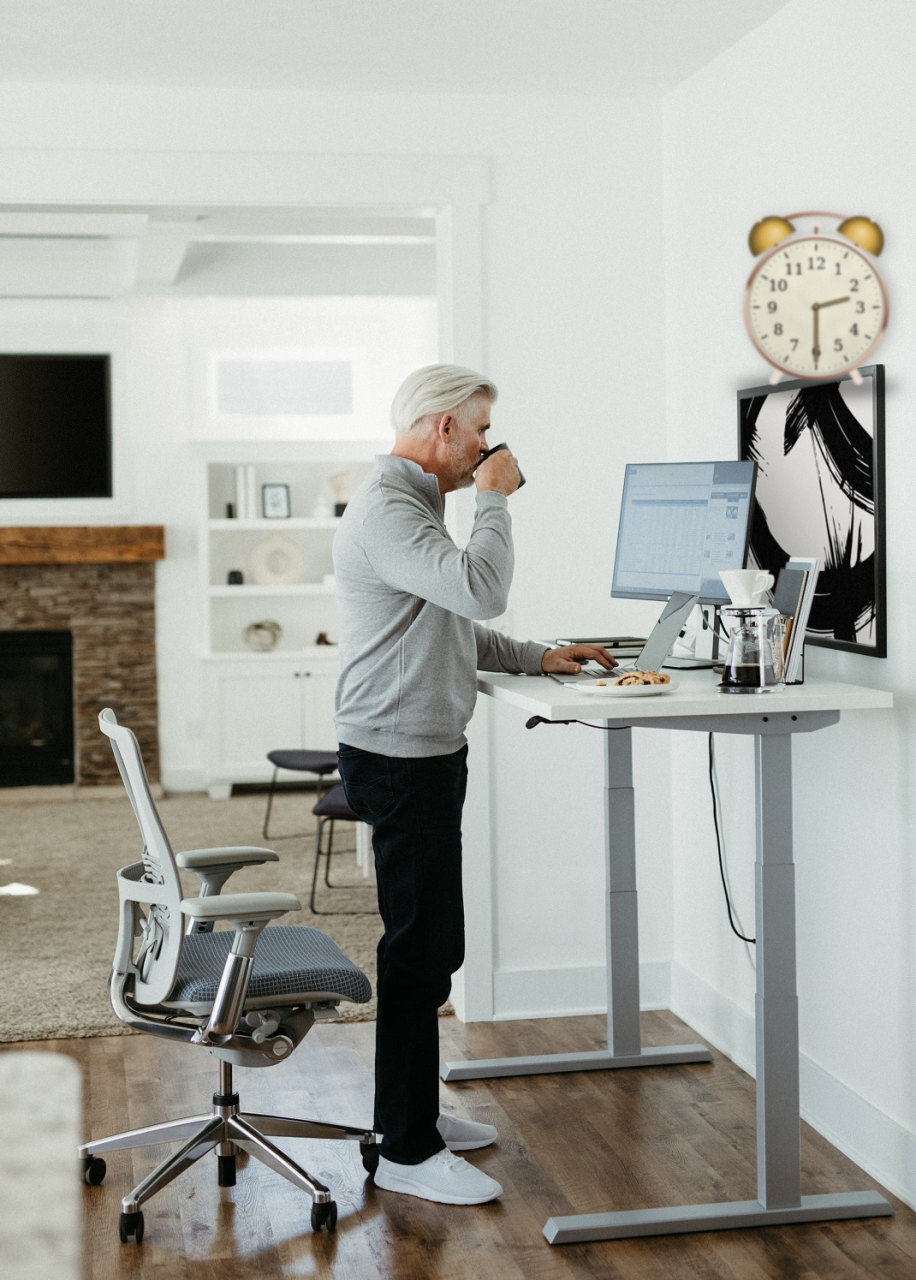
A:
2,30
